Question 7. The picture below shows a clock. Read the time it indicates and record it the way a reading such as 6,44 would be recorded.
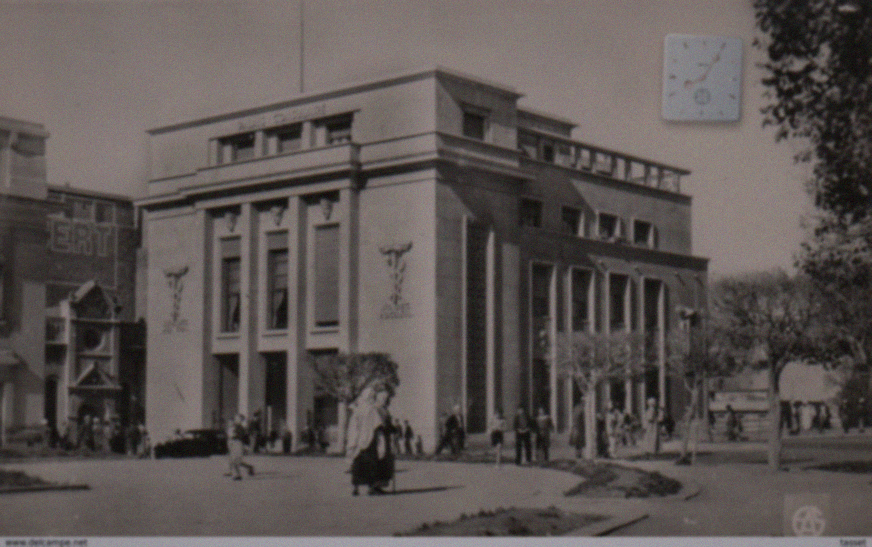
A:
8,05
